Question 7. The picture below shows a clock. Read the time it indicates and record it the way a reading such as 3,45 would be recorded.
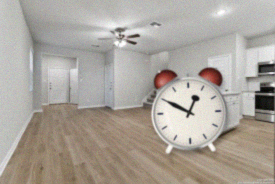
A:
12,50
